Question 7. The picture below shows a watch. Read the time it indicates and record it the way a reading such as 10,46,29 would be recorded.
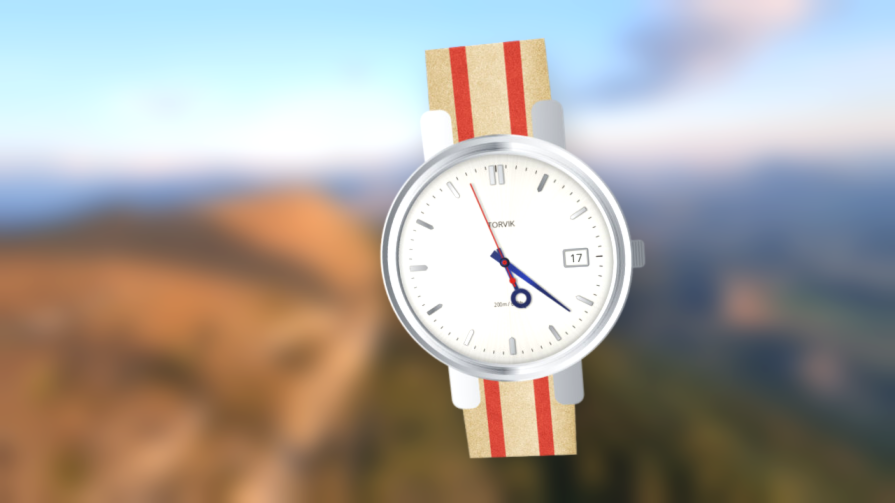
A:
5,21,57
